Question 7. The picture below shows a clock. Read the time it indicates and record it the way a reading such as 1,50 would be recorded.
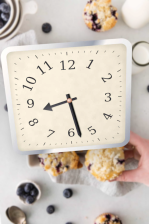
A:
8,28
